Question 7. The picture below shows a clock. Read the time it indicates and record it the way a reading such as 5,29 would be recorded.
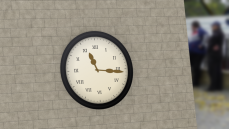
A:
11,16
